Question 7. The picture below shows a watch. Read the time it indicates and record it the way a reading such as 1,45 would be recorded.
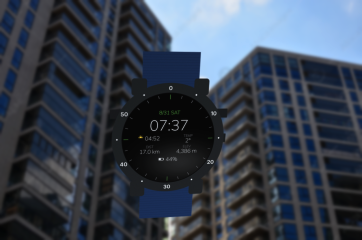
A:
7,37
